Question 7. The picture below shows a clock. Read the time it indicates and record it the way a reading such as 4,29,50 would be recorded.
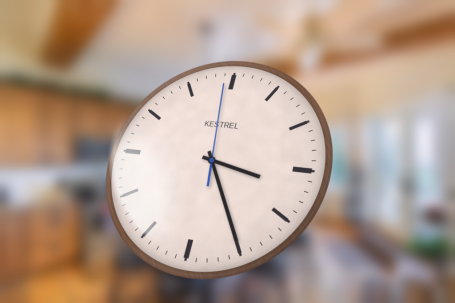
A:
3,24,59
